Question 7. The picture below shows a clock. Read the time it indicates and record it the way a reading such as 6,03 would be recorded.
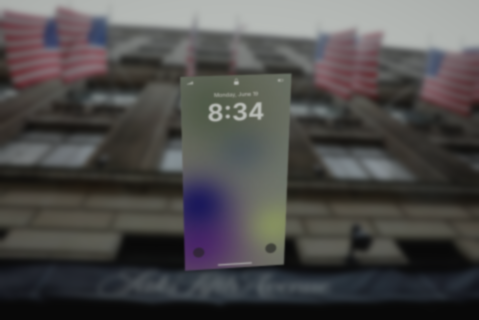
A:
8,34
